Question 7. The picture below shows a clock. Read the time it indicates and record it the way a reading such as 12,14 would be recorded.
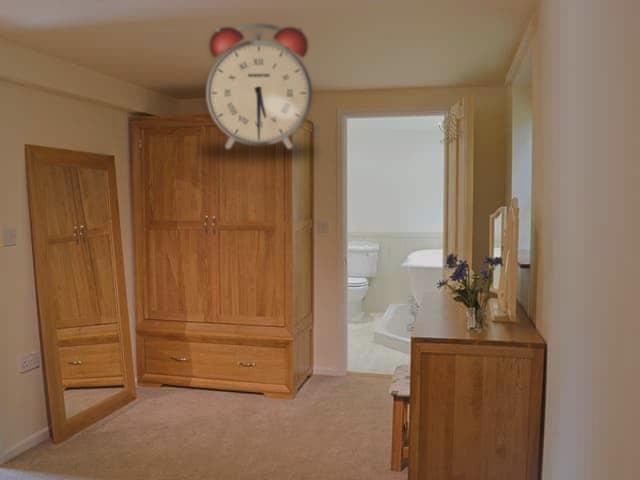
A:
5,30
